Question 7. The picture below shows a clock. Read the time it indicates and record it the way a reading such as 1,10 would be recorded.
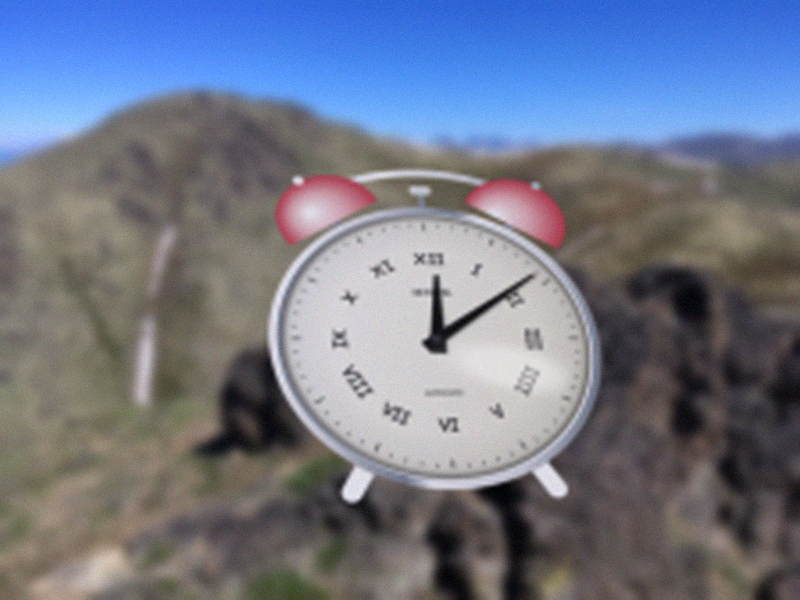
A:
12,09
